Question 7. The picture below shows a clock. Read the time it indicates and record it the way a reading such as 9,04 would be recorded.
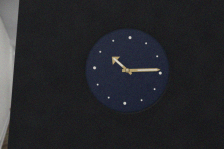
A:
10,14
